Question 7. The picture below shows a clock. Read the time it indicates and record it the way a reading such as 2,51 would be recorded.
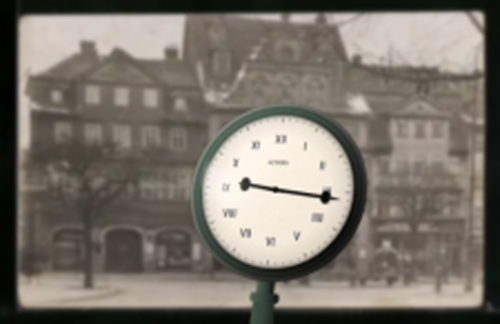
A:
9,16
